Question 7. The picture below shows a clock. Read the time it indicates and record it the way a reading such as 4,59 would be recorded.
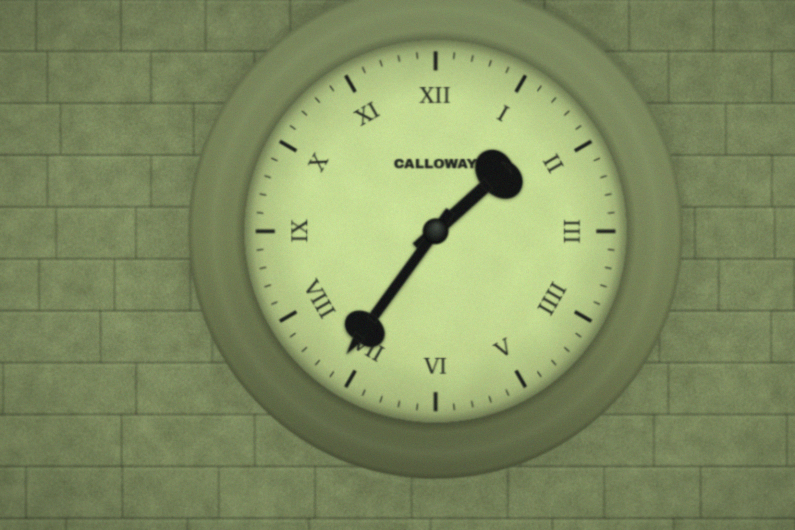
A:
1,36
